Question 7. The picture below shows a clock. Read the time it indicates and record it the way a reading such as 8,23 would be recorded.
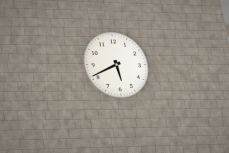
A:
5,41
